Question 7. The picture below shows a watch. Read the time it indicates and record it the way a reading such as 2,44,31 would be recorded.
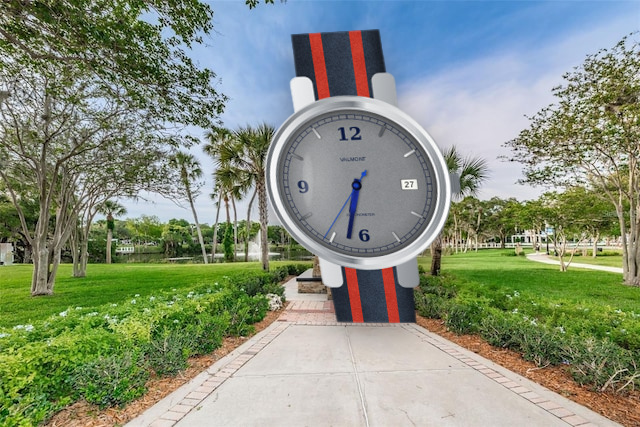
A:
6,32,36
